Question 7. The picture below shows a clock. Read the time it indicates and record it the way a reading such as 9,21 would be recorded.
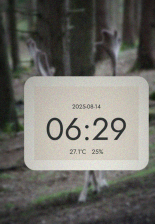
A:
6,29
